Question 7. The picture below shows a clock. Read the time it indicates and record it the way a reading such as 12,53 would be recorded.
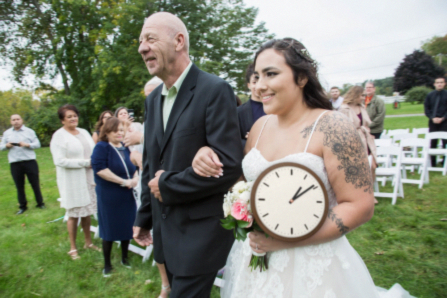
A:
1,09
